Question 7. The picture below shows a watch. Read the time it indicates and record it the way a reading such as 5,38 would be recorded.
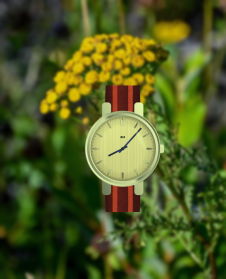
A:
8,07
